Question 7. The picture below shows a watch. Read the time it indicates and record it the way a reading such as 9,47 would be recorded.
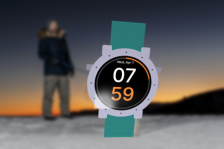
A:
7,59
